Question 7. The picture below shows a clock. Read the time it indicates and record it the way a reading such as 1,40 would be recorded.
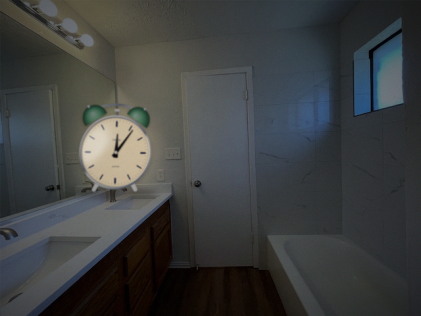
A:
12,06
